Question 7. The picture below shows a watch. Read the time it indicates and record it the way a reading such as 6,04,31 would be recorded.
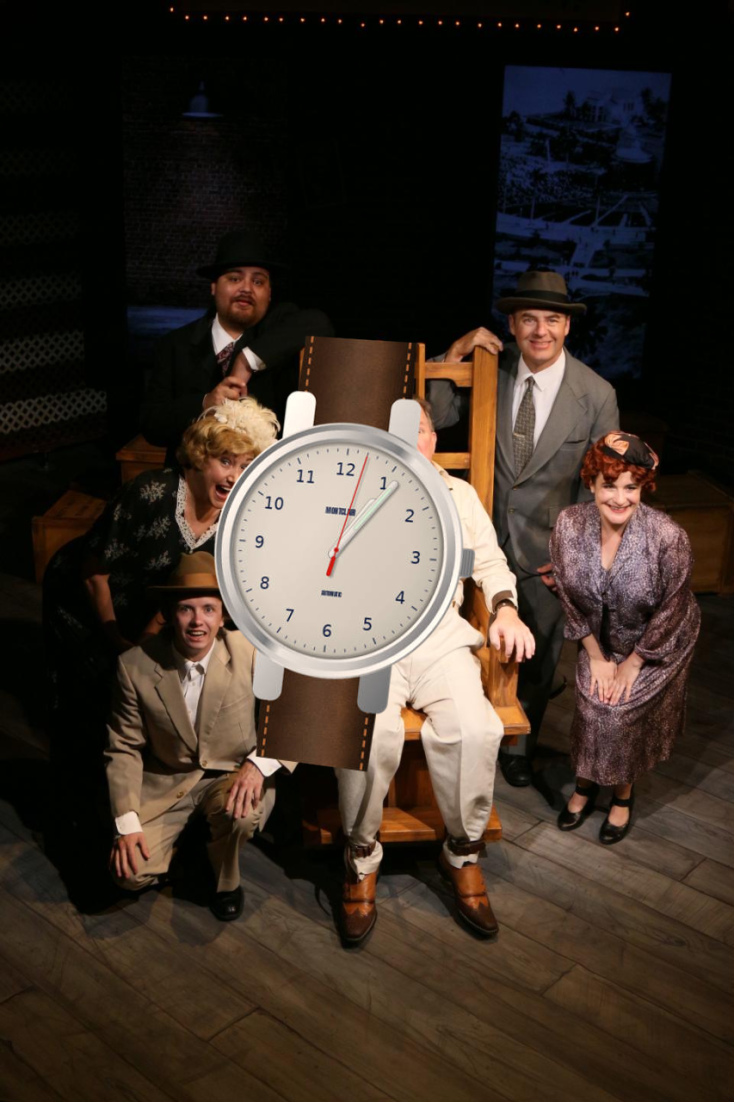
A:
1,06,02
